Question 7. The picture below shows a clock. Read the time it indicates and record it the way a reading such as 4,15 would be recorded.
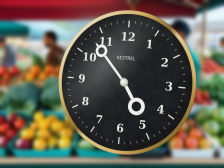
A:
4,53
